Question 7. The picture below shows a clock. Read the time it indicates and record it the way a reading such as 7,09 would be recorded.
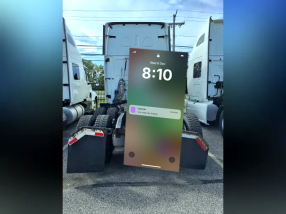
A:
8,10
